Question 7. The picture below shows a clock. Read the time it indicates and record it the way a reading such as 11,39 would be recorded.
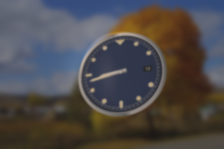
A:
8,43
